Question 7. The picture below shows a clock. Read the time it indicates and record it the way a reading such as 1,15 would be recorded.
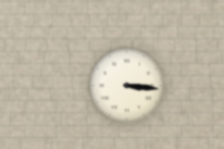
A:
3,16
